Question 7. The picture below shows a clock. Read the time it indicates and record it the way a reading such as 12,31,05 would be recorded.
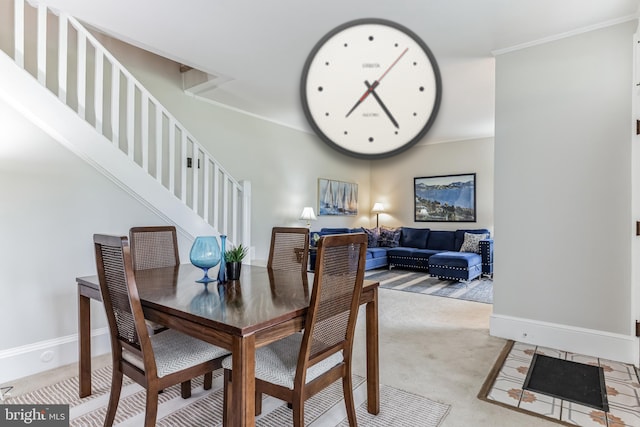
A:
7,24,07
